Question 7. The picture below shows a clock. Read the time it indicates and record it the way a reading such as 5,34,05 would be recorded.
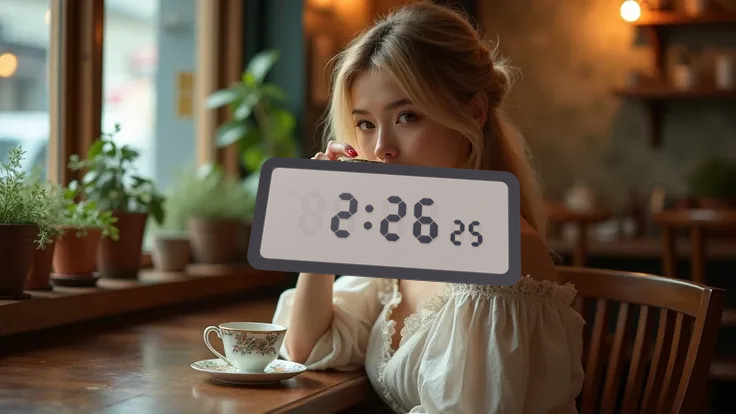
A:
2,26,25
